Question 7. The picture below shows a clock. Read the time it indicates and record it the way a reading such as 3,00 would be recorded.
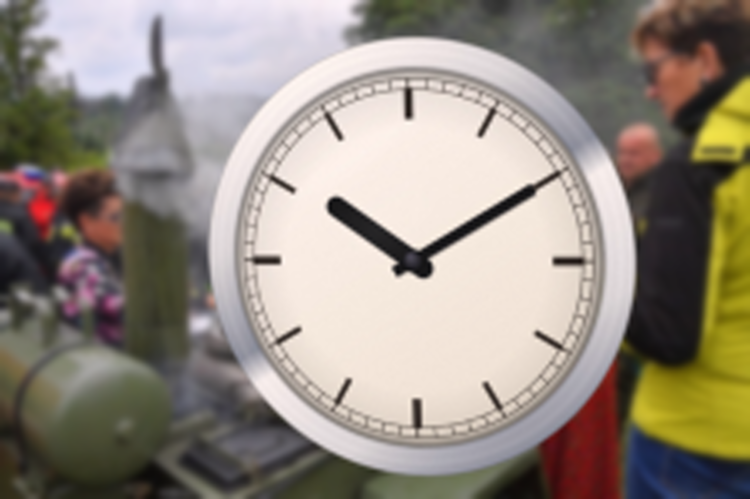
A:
10,10
